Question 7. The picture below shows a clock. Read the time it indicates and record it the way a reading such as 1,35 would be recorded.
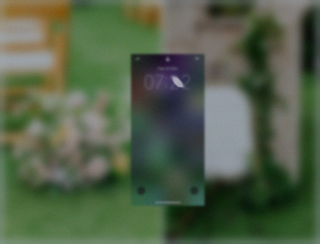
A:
7,22
